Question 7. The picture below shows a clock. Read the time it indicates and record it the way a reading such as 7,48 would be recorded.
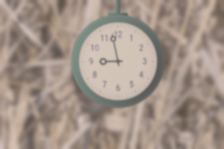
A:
8,58
